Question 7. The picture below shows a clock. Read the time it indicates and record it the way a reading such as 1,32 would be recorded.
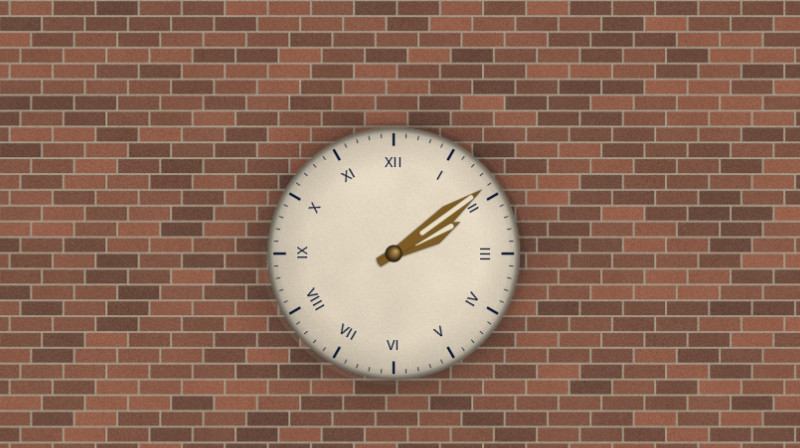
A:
2,09
